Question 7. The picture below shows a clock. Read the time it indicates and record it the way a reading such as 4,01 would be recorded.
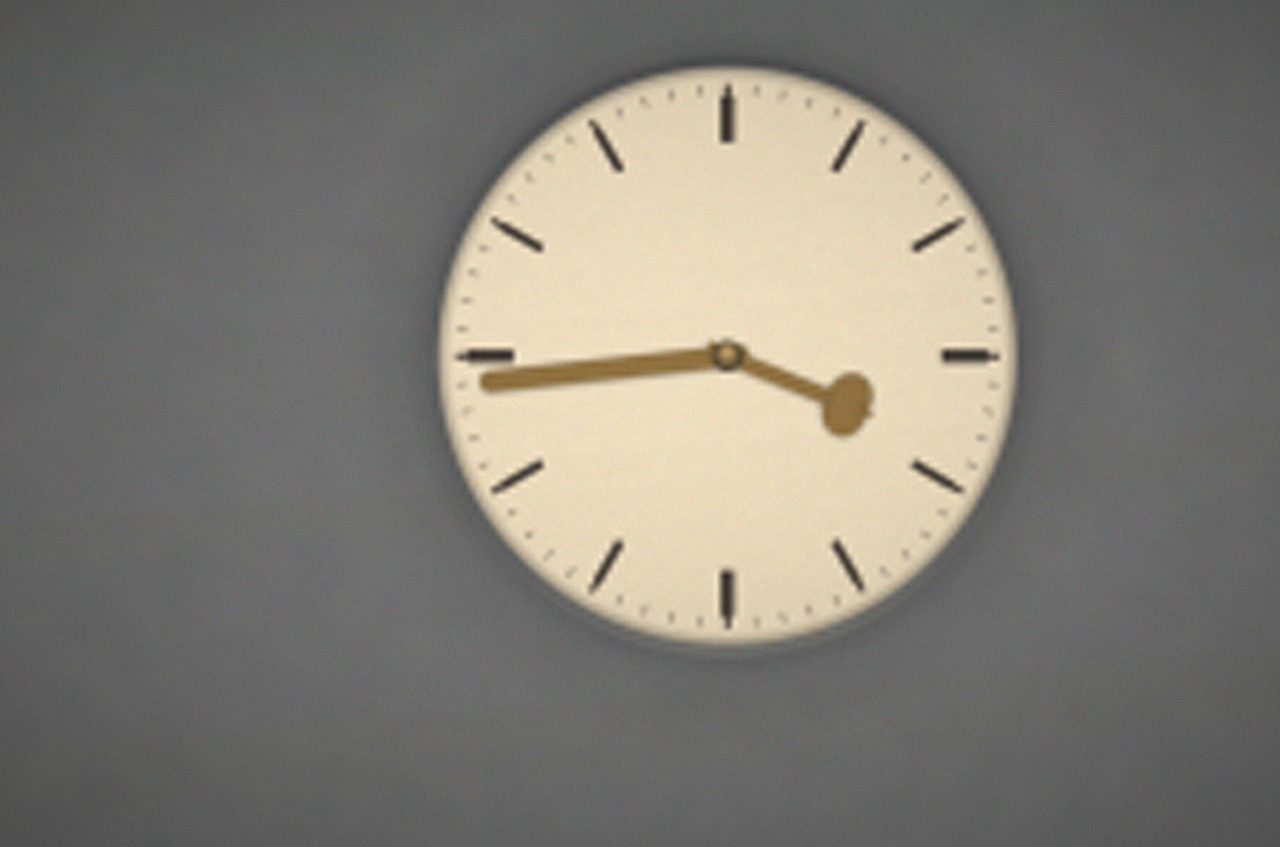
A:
3,44
